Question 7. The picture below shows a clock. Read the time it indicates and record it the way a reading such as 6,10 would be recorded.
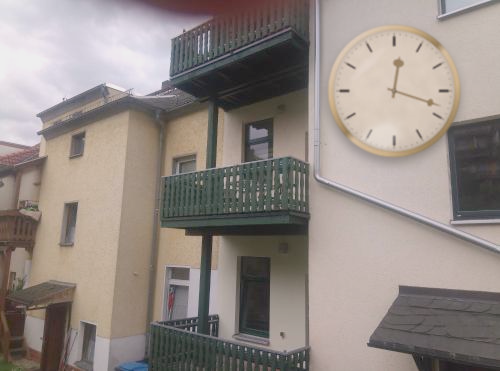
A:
12,18
